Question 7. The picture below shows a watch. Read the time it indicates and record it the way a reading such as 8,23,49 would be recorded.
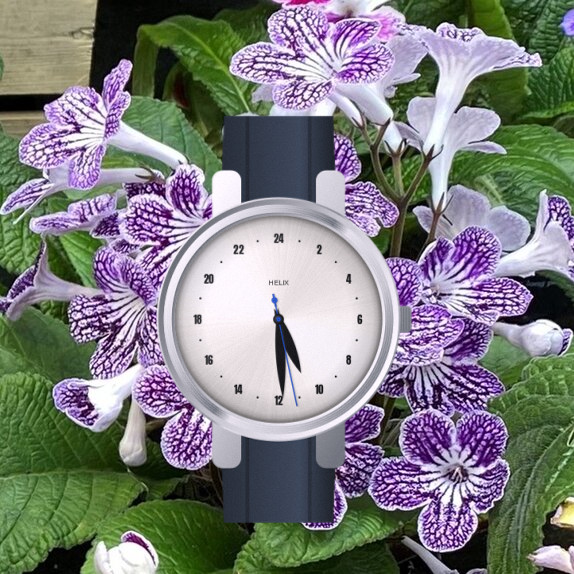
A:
10,29,28
